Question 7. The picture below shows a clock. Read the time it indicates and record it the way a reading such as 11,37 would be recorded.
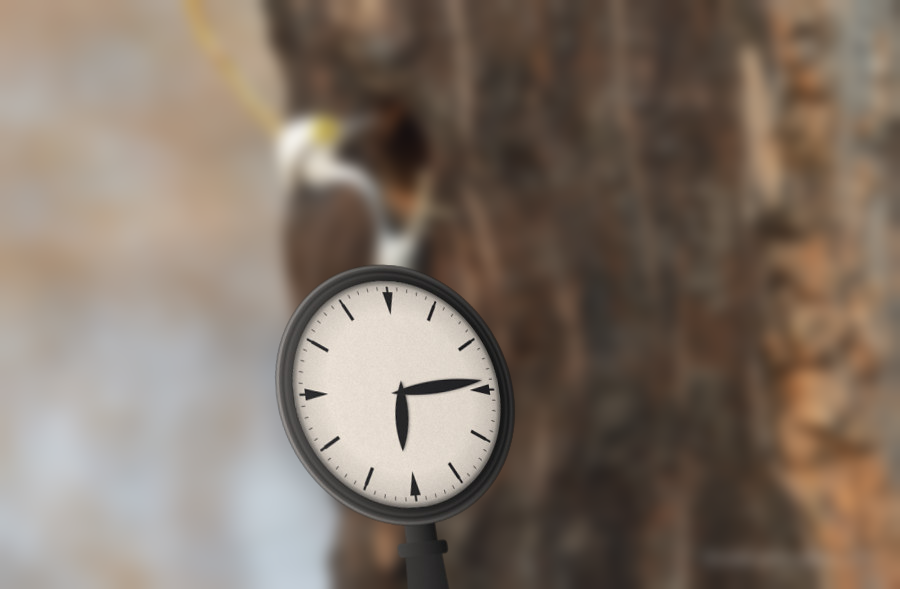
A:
6,14
